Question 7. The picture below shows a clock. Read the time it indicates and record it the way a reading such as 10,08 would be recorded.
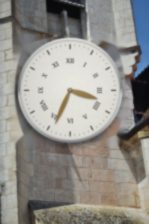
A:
3,34
